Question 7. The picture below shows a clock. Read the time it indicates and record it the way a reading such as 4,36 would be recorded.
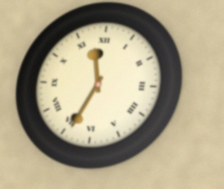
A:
11,34
